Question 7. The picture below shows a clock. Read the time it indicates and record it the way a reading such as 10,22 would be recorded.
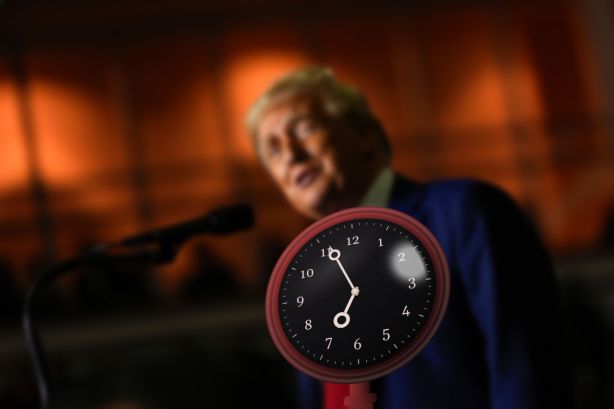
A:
6,56
